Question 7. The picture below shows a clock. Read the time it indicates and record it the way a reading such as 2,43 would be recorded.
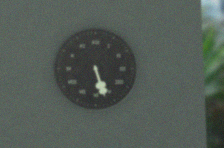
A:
5,27
